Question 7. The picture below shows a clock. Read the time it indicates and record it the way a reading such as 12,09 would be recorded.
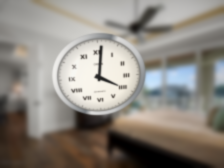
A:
4,01
